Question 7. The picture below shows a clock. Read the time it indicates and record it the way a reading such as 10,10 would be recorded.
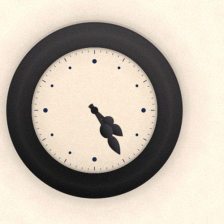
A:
4,25
